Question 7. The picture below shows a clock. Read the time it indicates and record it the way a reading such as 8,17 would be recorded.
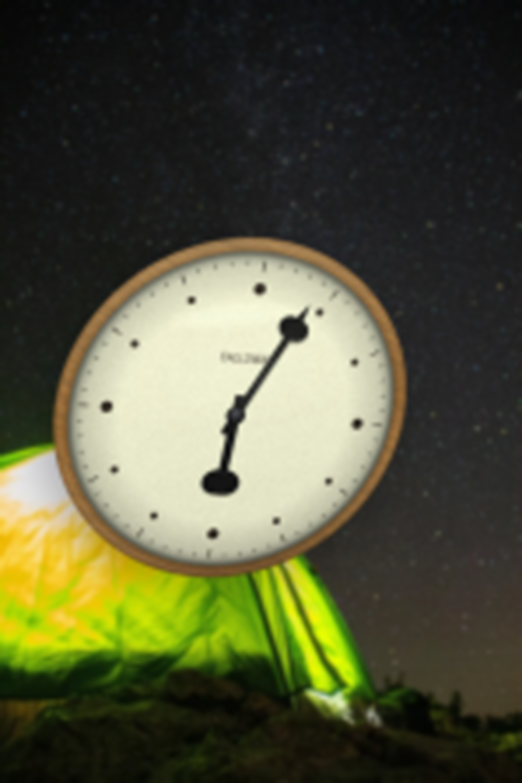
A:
6,04
